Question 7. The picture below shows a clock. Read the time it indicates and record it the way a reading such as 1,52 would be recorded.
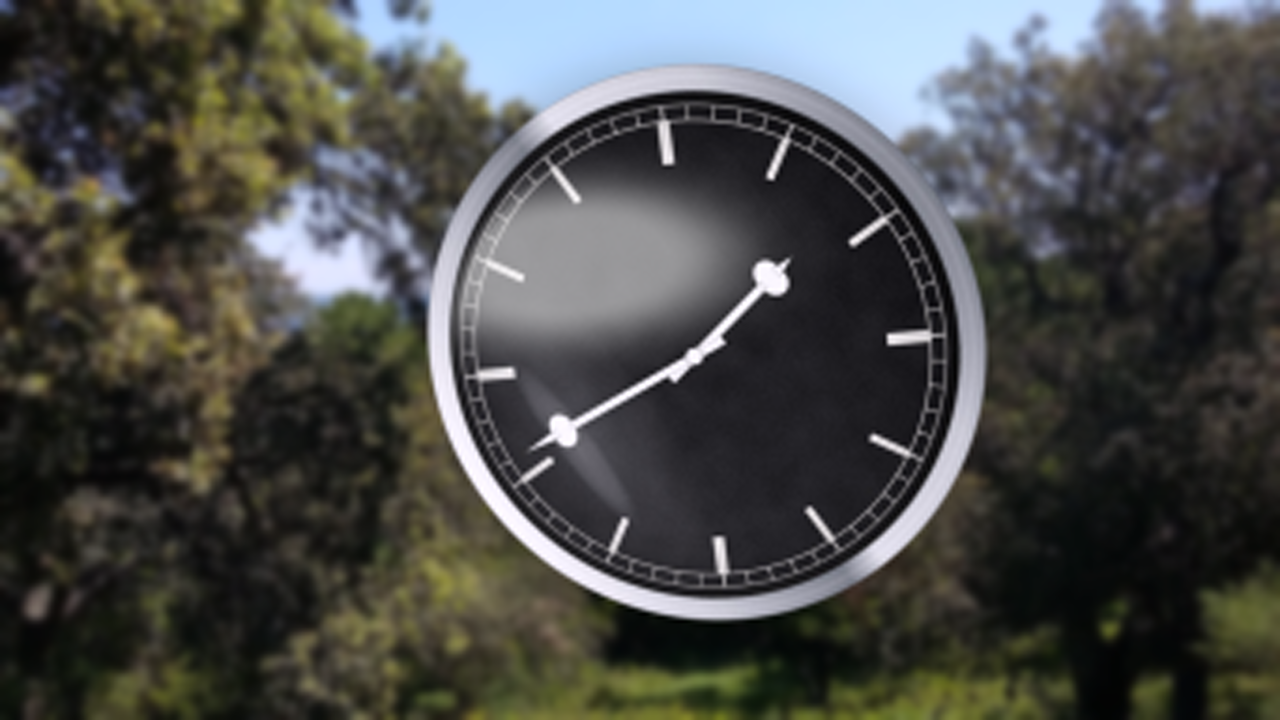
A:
1,41
